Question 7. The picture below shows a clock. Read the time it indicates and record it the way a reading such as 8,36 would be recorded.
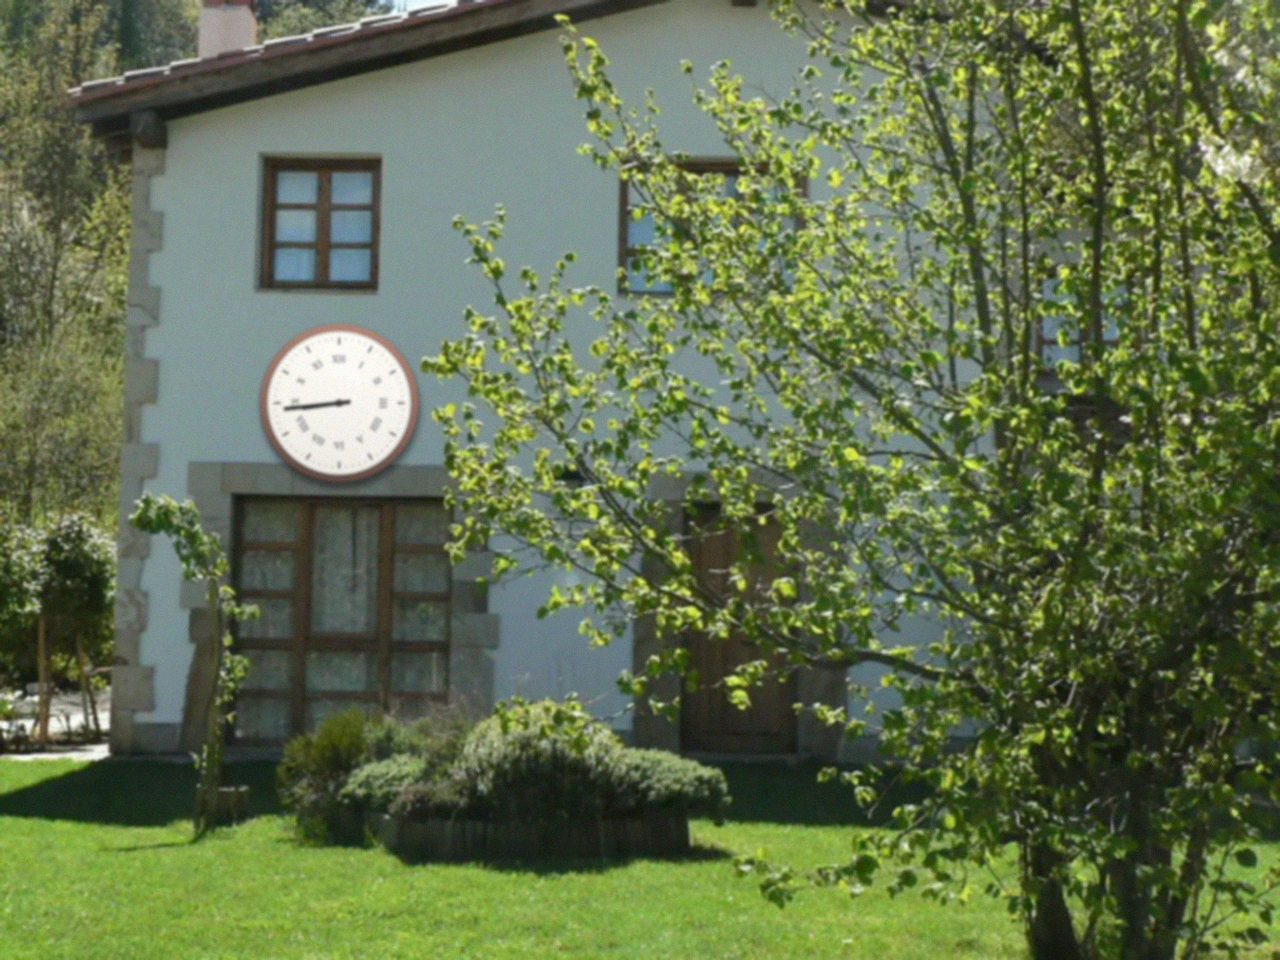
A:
8,44
